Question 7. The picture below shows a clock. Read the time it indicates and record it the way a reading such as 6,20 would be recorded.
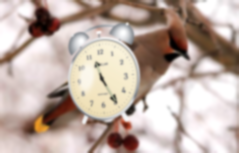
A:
11,25
